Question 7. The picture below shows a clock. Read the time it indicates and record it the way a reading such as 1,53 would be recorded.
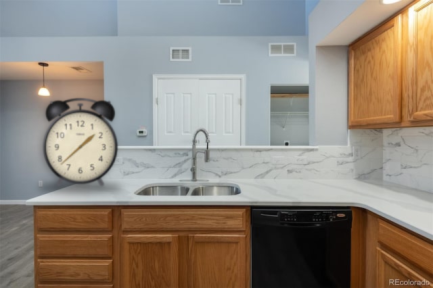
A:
1,38
